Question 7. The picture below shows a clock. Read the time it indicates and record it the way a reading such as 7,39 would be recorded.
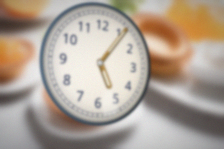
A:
5,06
